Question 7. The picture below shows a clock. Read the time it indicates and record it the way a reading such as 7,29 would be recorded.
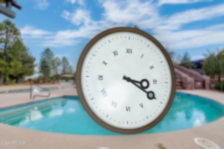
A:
3,20
